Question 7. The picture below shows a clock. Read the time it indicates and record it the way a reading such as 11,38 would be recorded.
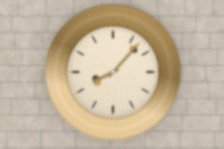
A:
8,07
